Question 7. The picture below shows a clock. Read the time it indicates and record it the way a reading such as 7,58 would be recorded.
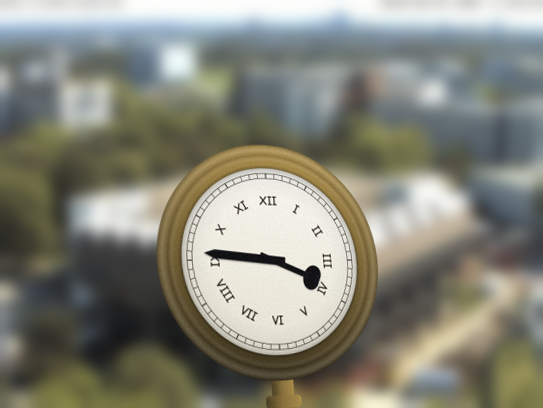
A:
3,46
